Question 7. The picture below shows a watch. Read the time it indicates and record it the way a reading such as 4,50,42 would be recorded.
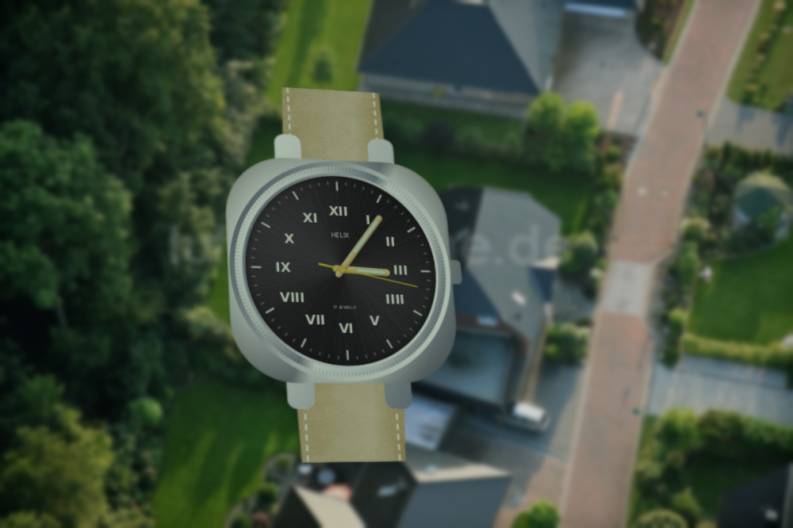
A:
3,06,17
